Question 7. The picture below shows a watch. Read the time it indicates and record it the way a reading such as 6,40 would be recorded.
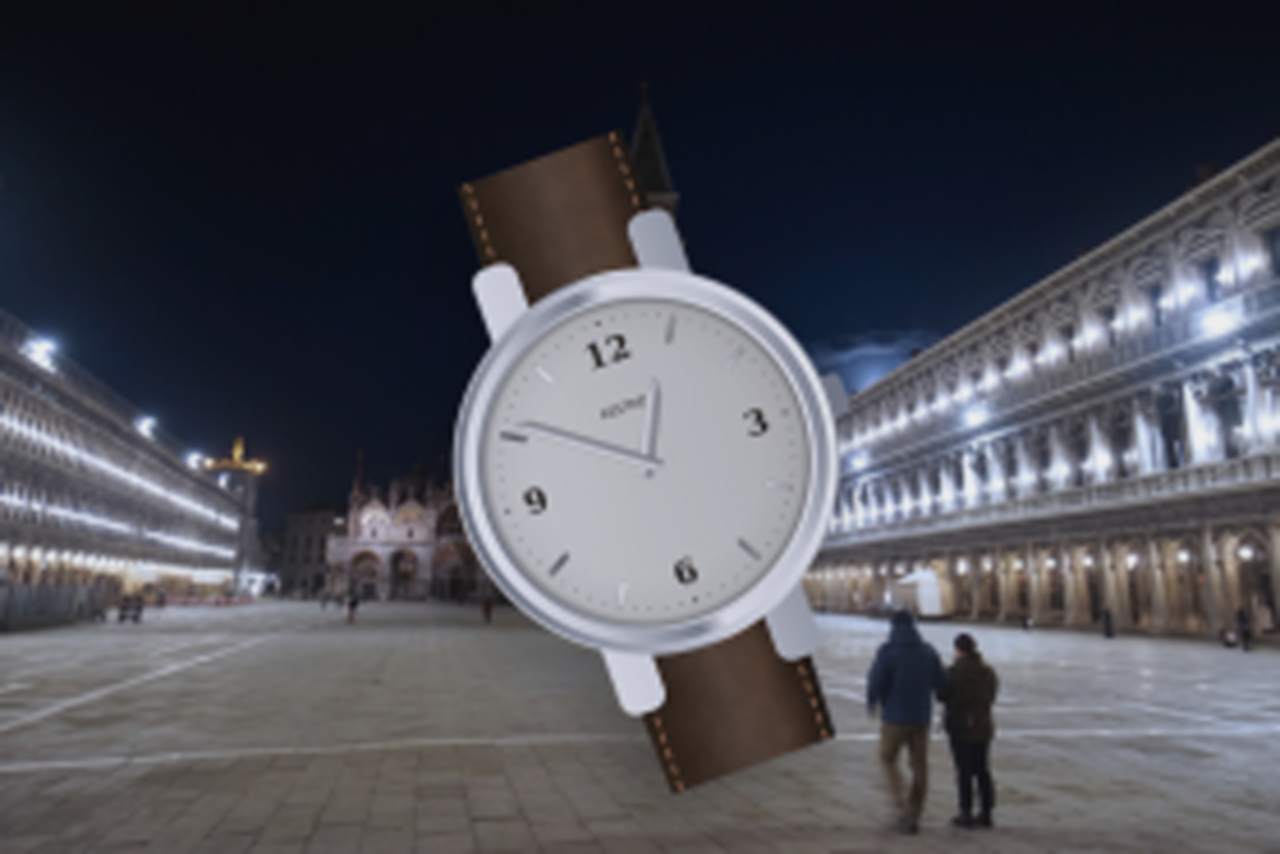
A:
12,51
